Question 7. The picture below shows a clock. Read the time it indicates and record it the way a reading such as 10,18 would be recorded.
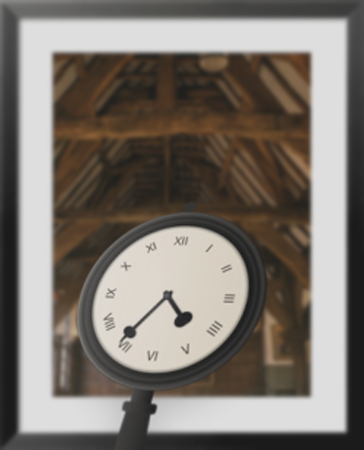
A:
4,36
